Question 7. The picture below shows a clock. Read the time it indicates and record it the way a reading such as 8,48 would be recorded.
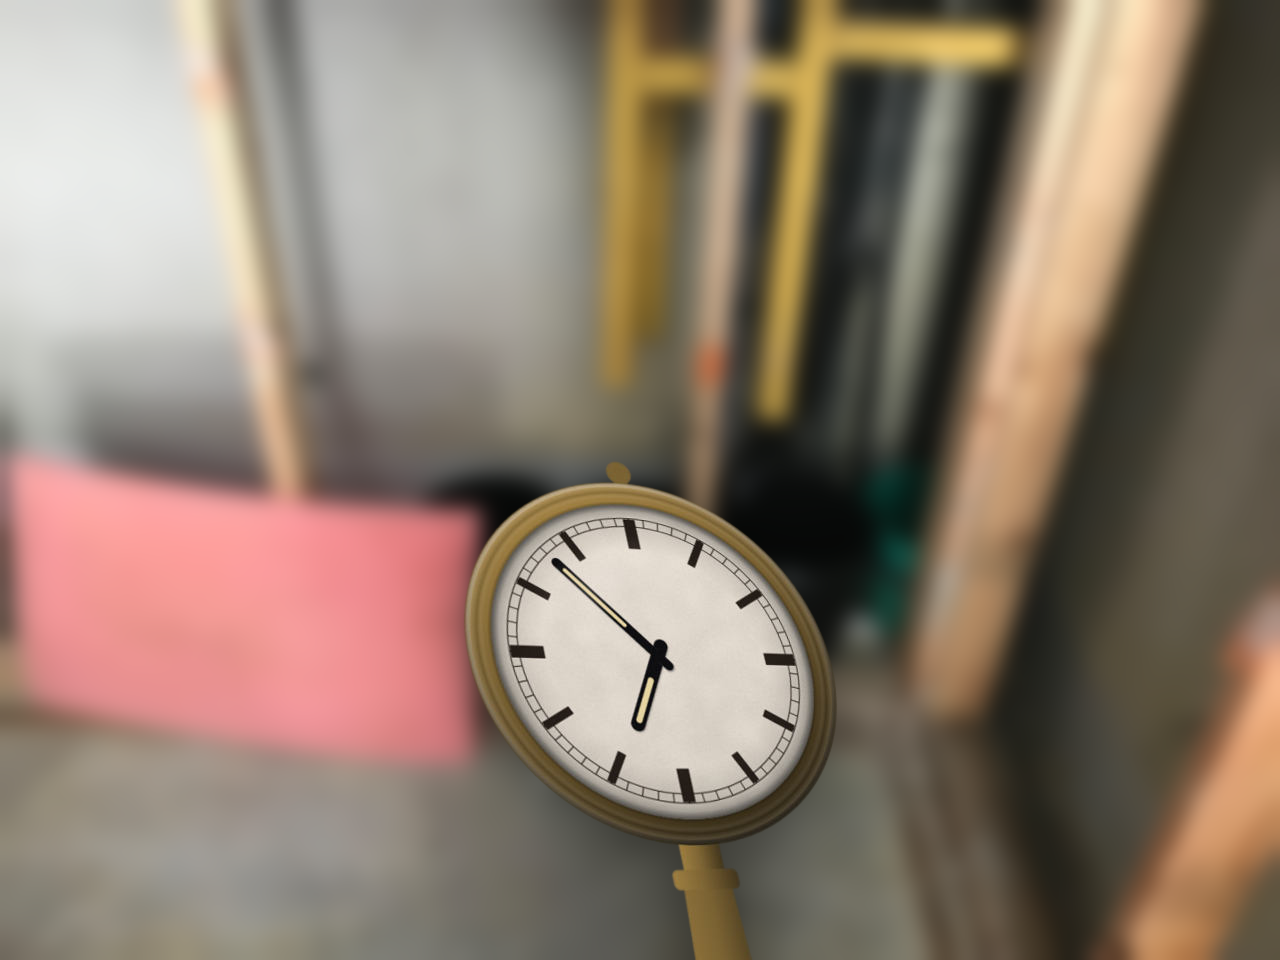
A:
6,53
